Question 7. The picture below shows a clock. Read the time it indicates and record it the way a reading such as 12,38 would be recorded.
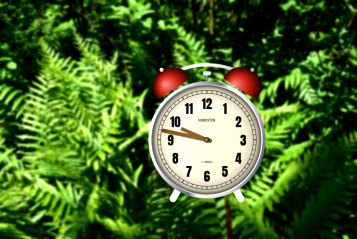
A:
9,47
